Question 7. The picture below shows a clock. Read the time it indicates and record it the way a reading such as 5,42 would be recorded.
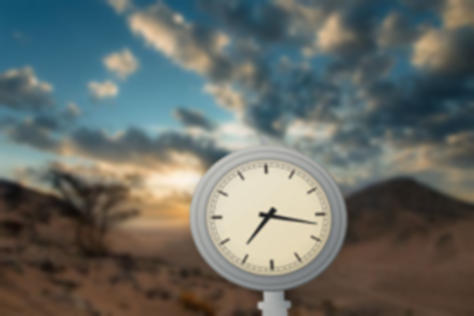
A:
7,17
